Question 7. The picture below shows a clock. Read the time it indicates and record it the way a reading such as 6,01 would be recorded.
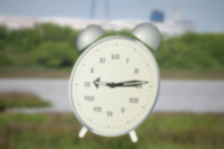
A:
9,14
